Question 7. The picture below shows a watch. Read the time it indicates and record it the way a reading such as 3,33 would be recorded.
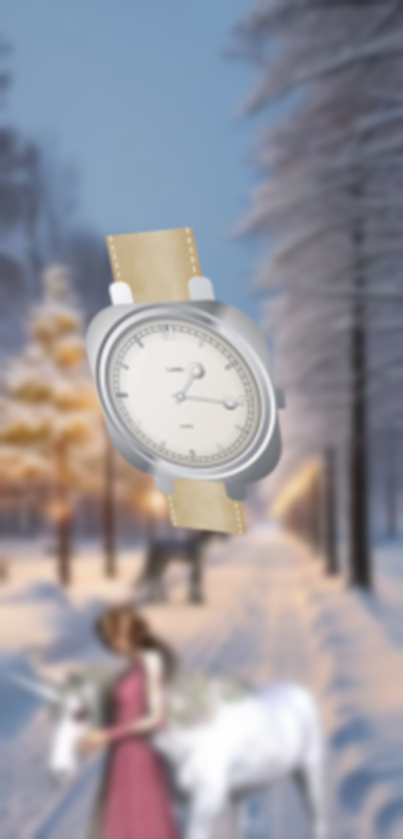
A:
1,16
